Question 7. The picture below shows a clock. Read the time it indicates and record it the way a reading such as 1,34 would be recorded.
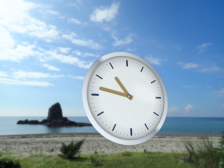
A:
10,47
